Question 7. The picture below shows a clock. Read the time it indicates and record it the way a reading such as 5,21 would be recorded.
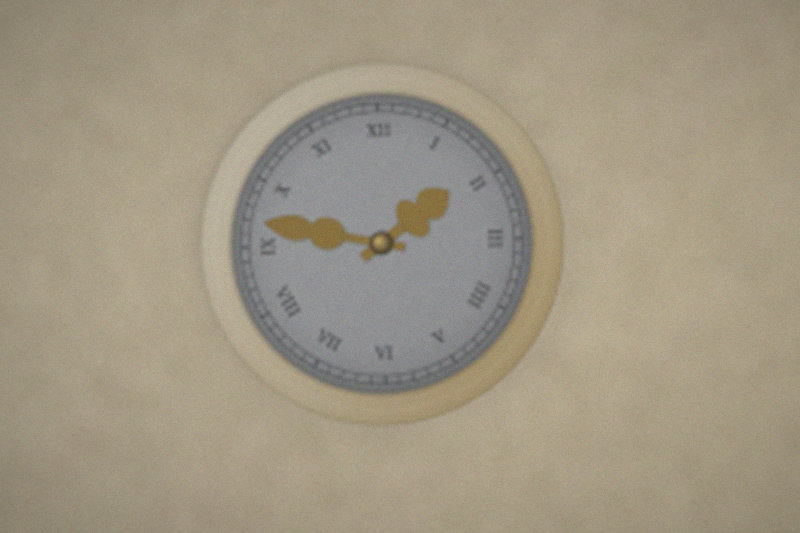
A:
1,47
